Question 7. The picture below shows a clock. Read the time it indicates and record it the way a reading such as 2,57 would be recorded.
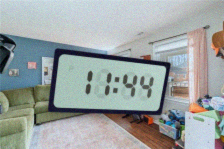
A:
11,44
